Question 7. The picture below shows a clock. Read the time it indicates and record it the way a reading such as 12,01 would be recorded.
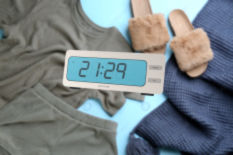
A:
21,29
